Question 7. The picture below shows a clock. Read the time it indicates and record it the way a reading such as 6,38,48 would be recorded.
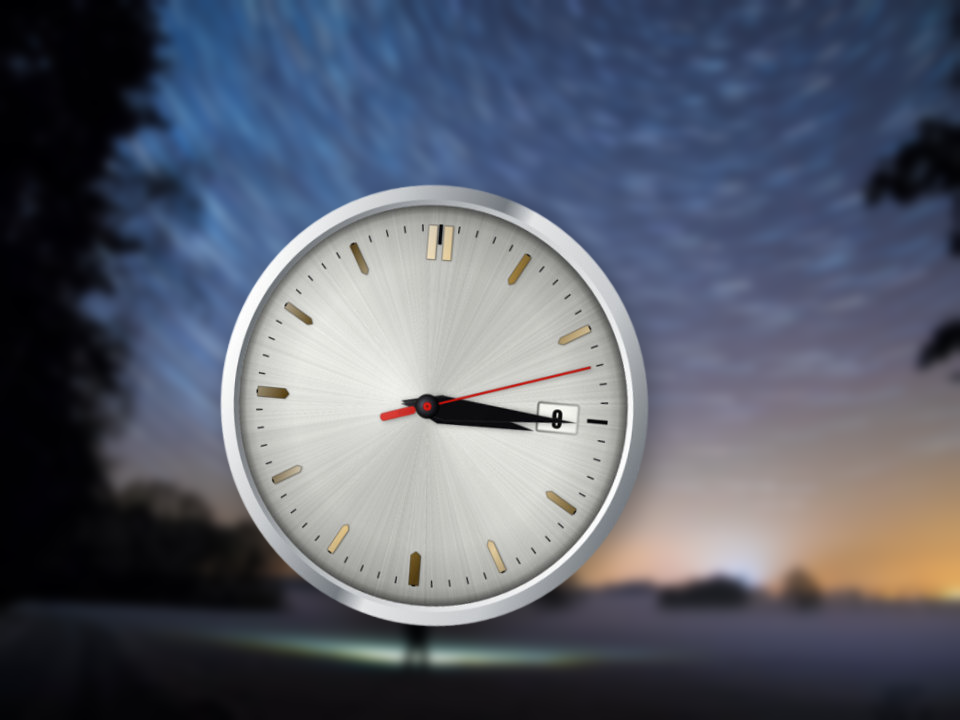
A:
3,15,12
